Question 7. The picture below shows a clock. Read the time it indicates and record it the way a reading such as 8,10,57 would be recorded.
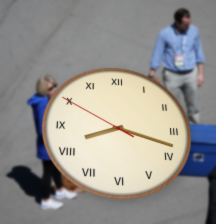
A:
8,17,50
